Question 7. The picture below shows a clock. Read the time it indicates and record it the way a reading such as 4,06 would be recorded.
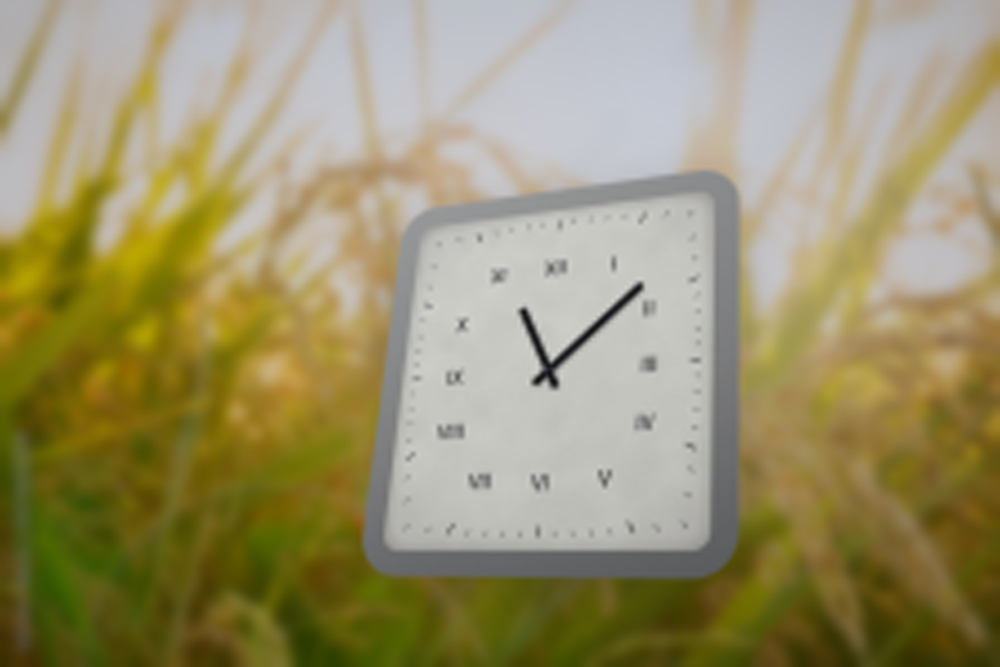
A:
11,08
